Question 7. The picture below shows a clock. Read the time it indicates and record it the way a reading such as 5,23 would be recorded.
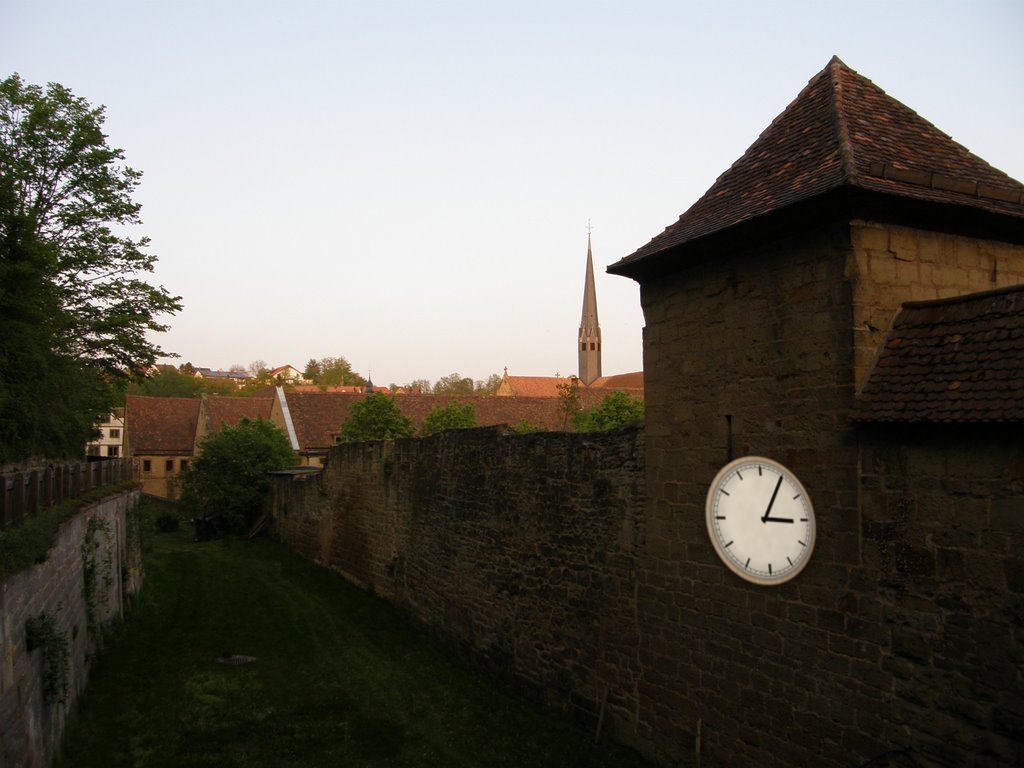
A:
3,05
